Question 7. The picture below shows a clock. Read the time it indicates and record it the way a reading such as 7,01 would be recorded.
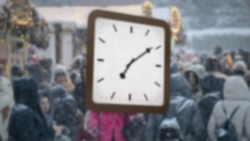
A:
7,09
